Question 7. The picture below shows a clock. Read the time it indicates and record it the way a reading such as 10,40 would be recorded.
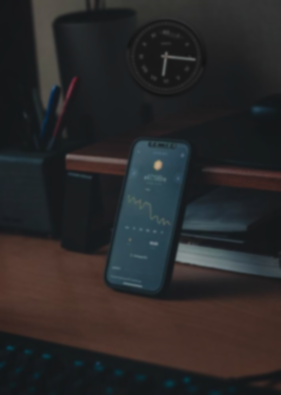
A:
6,16
